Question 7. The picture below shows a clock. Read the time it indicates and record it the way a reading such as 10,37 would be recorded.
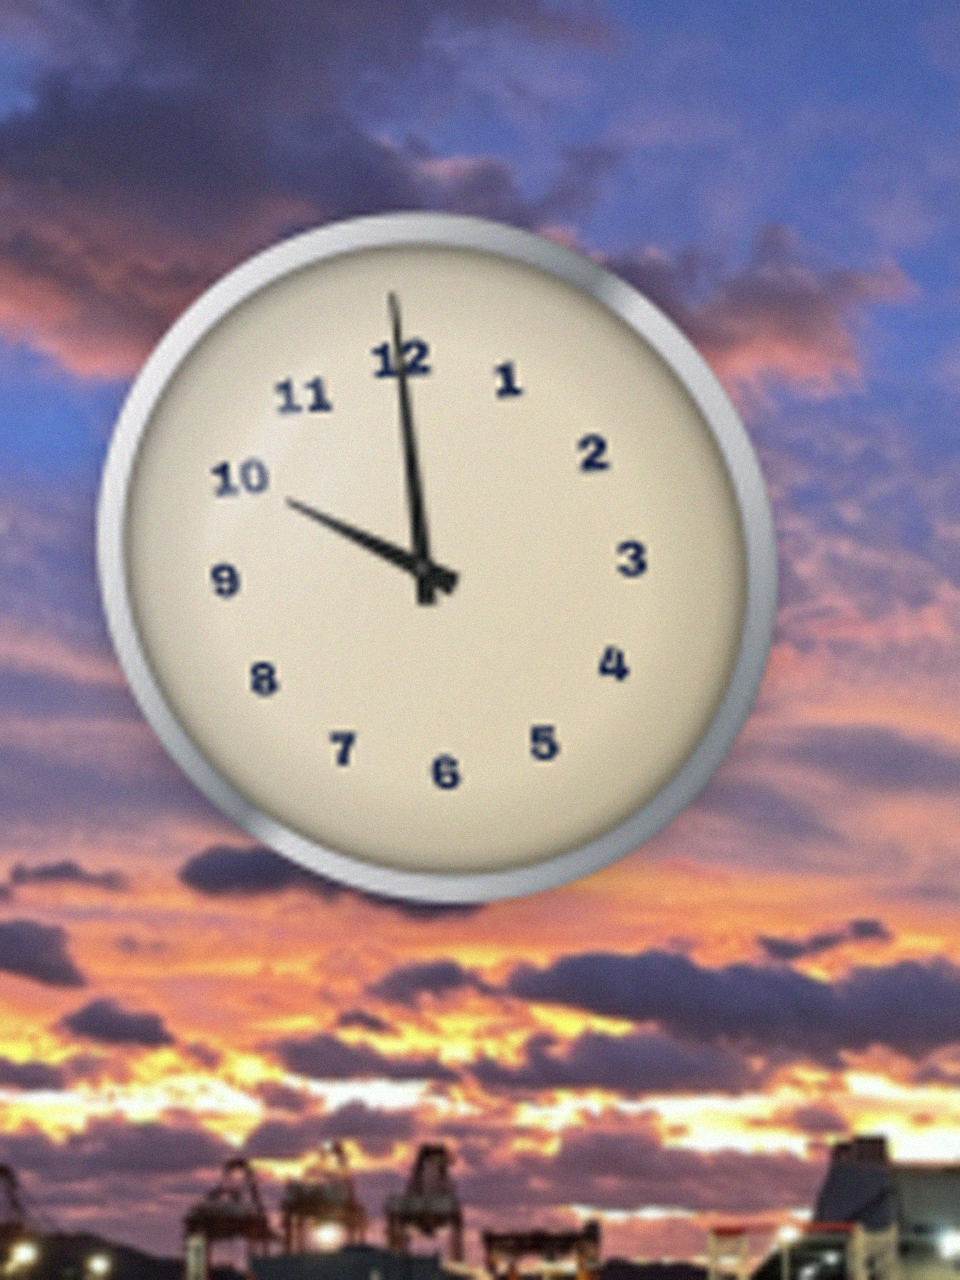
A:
10,00
